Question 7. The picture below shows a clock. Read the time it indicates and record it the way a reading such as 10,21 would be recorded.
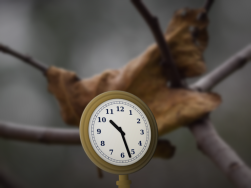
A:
10,27
